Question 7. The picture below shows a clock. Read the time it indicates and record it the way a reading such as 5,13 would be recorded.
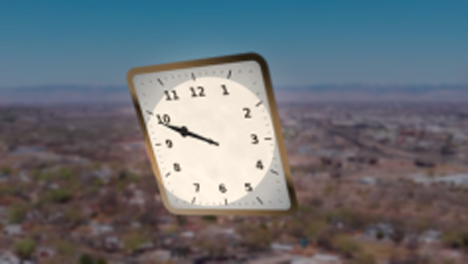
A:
9,49
